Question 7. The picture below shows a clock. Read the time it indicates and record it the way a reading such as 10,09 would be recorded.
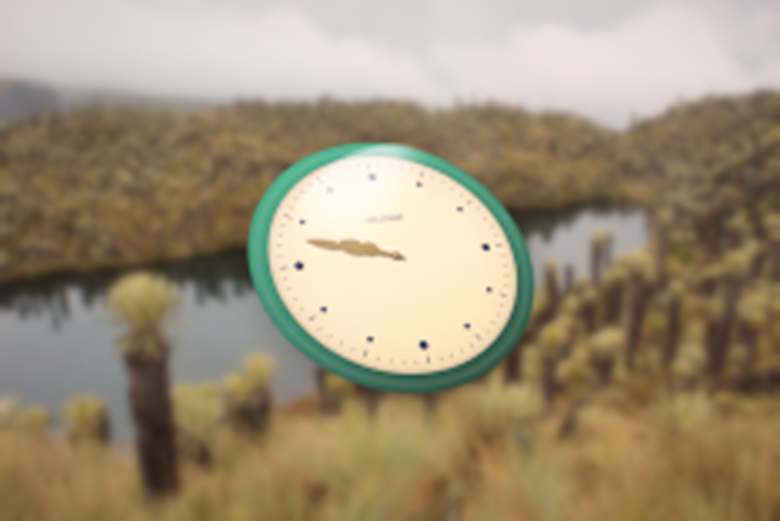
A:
9,48
